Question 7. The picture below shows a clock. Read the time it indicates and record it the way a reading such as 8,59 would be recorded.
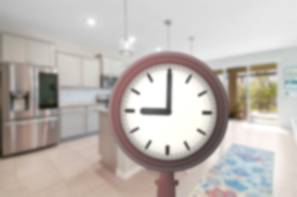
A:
9,00
